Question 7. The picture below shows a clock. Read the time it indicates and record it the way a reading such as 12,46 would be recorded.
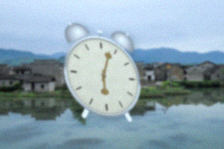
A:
6,03
